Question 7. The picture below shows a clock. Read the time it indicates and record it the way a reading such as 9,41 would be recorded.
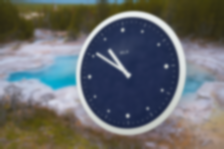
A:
10,51
